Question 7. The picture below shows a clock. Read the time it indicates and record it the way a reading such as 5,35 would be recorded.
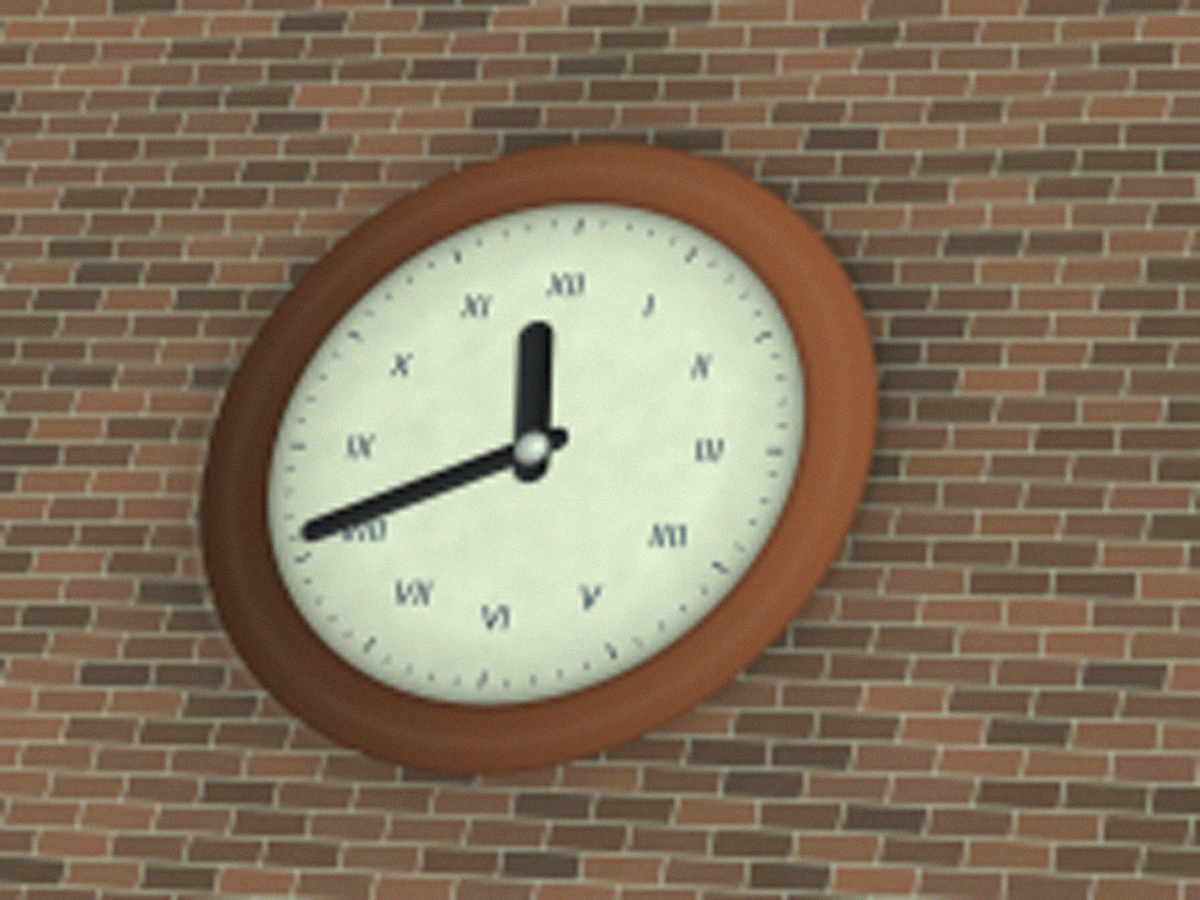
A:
11,41
